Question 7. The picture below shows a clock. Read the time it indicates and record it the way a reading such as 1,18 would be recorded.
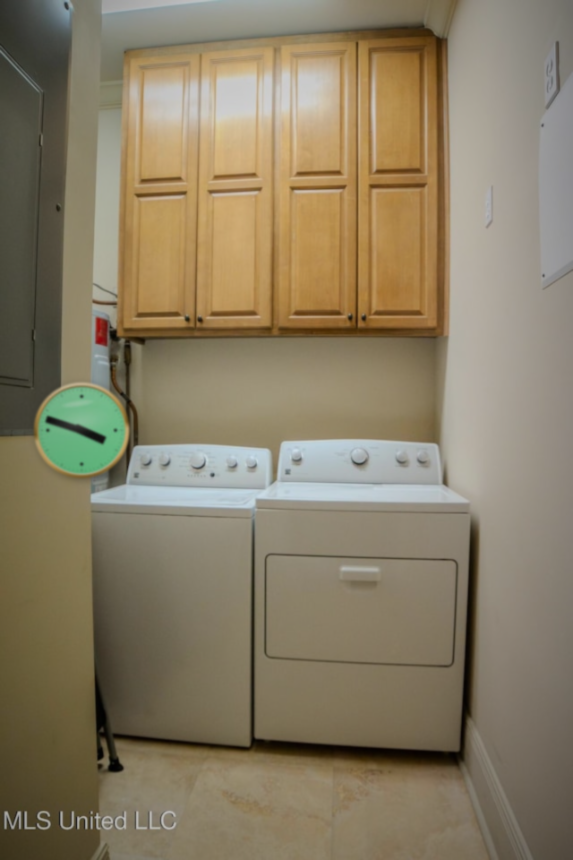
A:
3,48
